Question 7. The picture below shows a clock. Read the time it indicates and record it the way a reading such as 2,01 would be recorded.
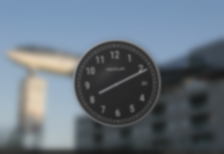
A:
8,11
